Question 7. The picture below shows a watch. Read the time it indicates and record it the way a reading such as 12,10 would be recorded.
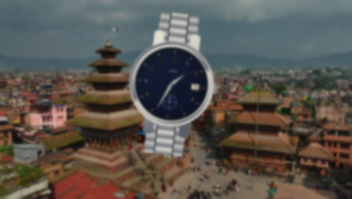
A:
1,34
